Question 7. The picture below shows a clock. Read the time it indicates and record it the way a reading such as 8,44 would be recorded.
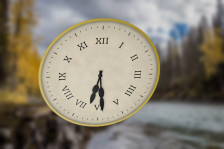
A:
6,29
